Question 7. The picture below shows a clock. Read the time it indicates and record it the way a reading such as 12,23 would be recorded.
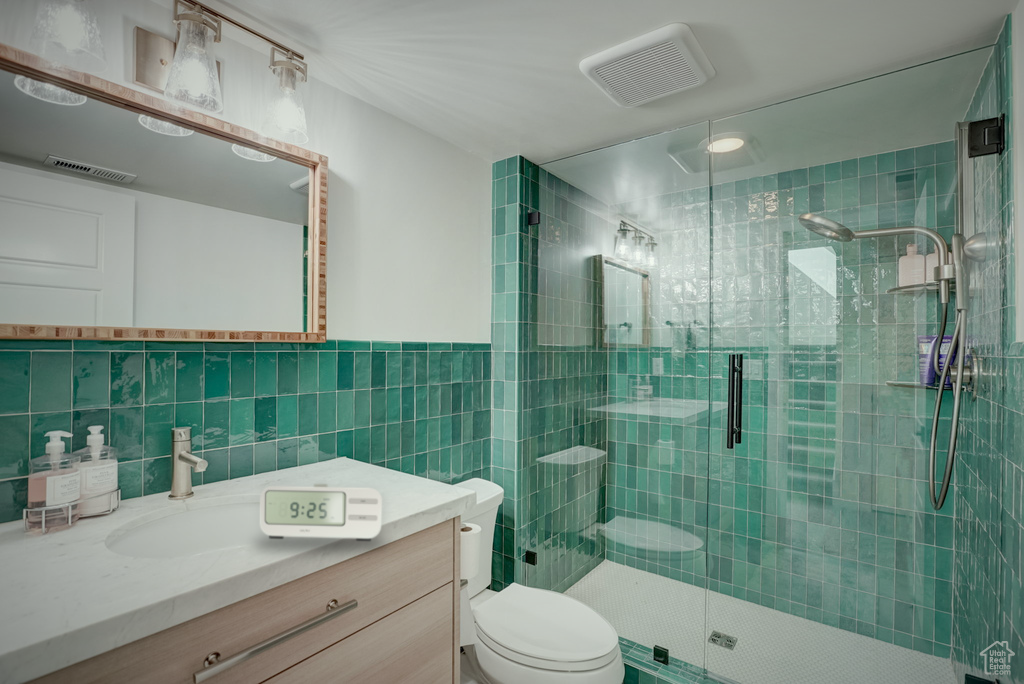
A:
9,25
